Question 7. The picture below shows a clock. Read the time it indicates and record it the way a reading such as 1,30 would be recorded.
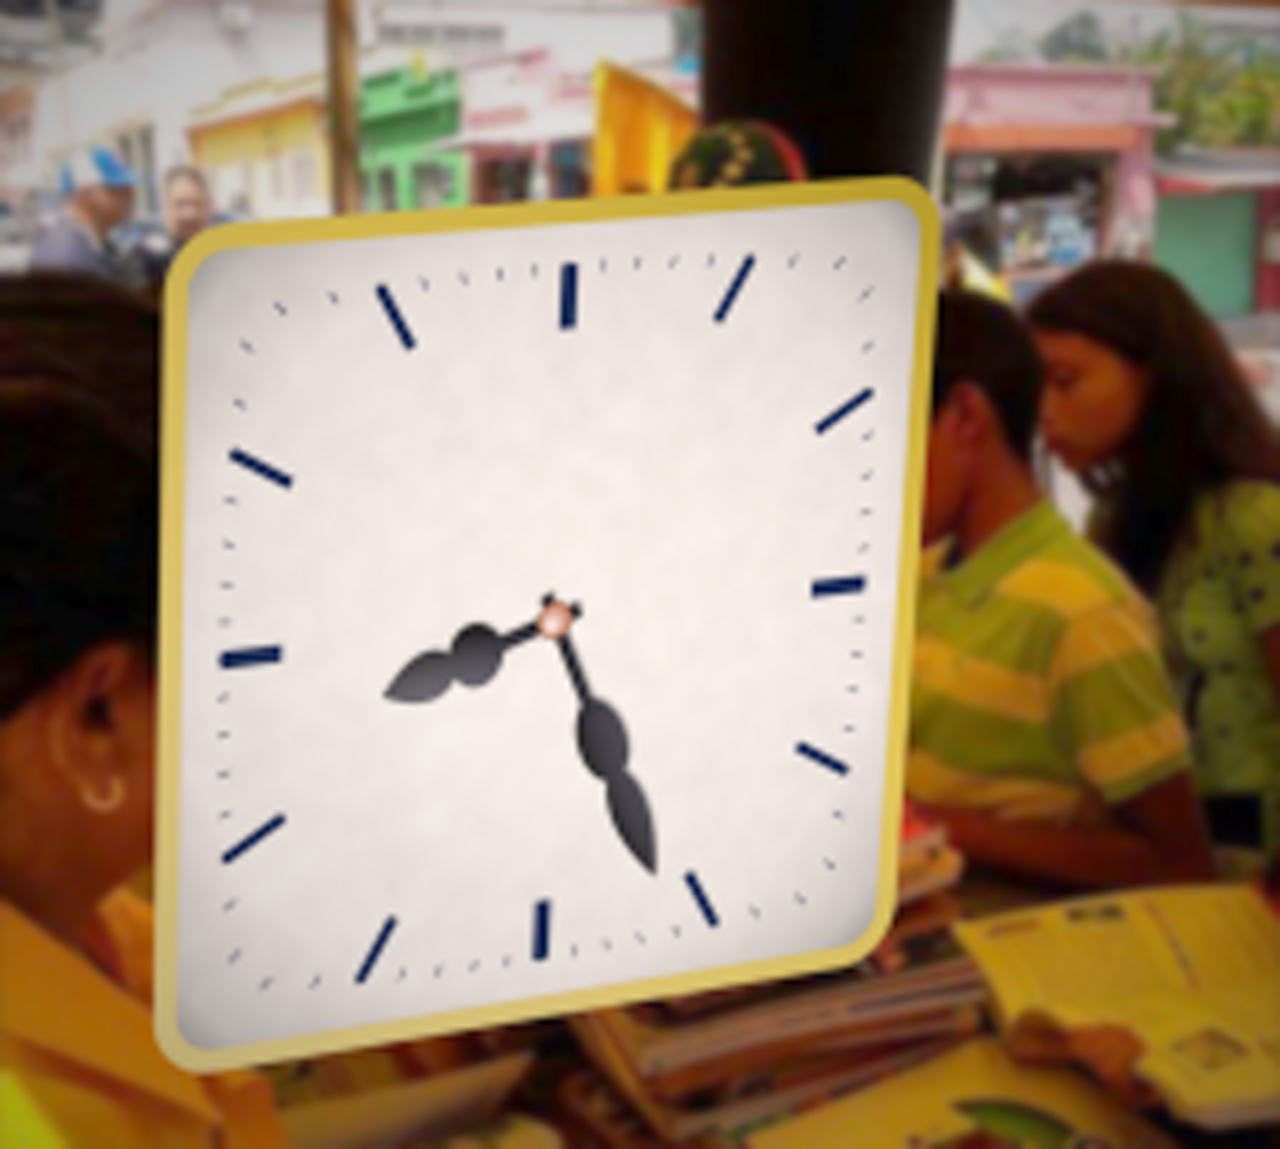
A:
8,26
